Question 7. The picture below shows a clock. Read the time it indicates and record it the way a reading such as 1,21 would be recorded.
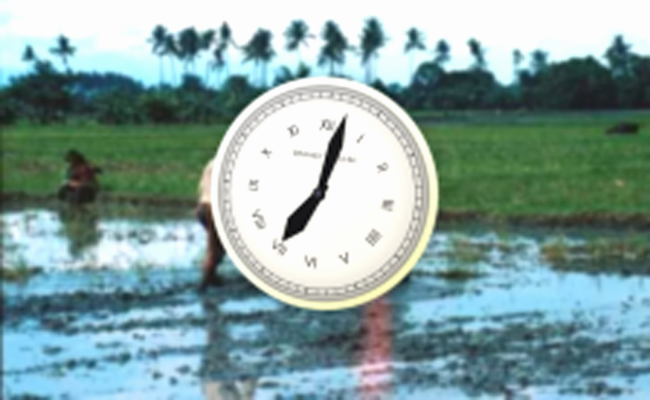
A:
7,02
